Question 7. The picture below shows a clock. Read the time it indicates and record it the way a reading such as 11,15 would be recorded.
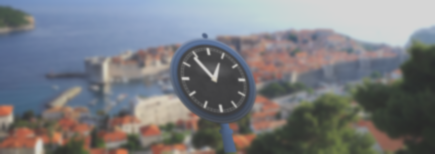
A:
12,54
